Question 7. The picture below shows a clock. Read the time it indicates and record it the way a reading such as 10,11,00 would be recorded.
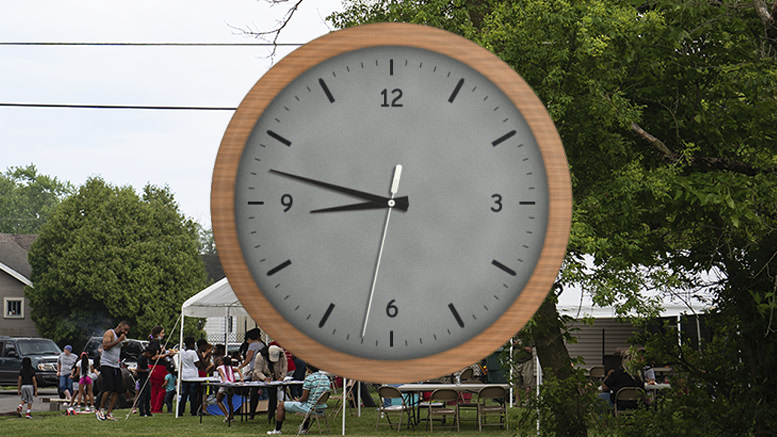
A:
8,47,32
